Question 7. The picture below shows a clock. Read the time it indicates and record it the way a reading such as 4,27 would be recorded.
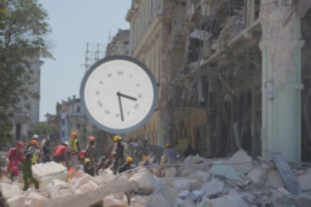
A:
3,28
